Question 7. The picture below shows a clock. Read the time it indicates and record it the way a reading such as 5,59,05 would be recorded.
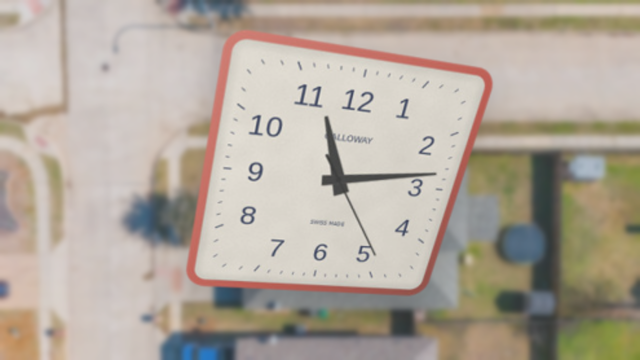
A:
11,13,24
